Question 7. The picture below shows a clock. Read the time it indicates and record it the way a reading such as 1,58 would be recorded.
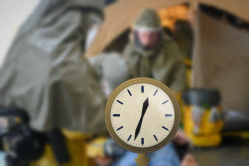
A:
12,33
